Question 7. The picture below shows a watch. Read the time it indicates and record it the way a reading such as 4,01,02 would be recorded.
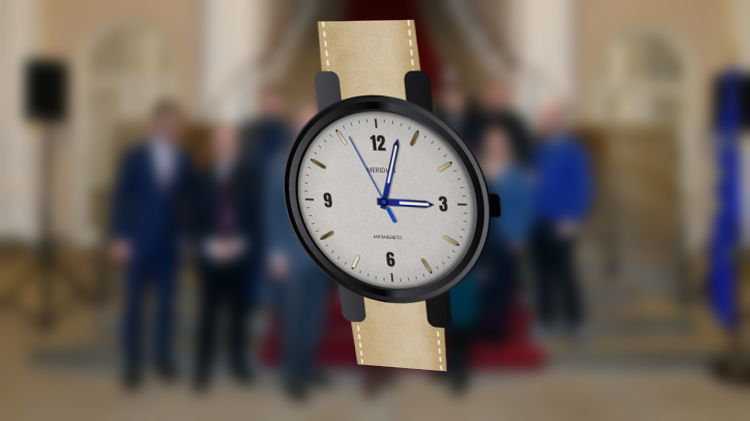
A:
3,02,56
